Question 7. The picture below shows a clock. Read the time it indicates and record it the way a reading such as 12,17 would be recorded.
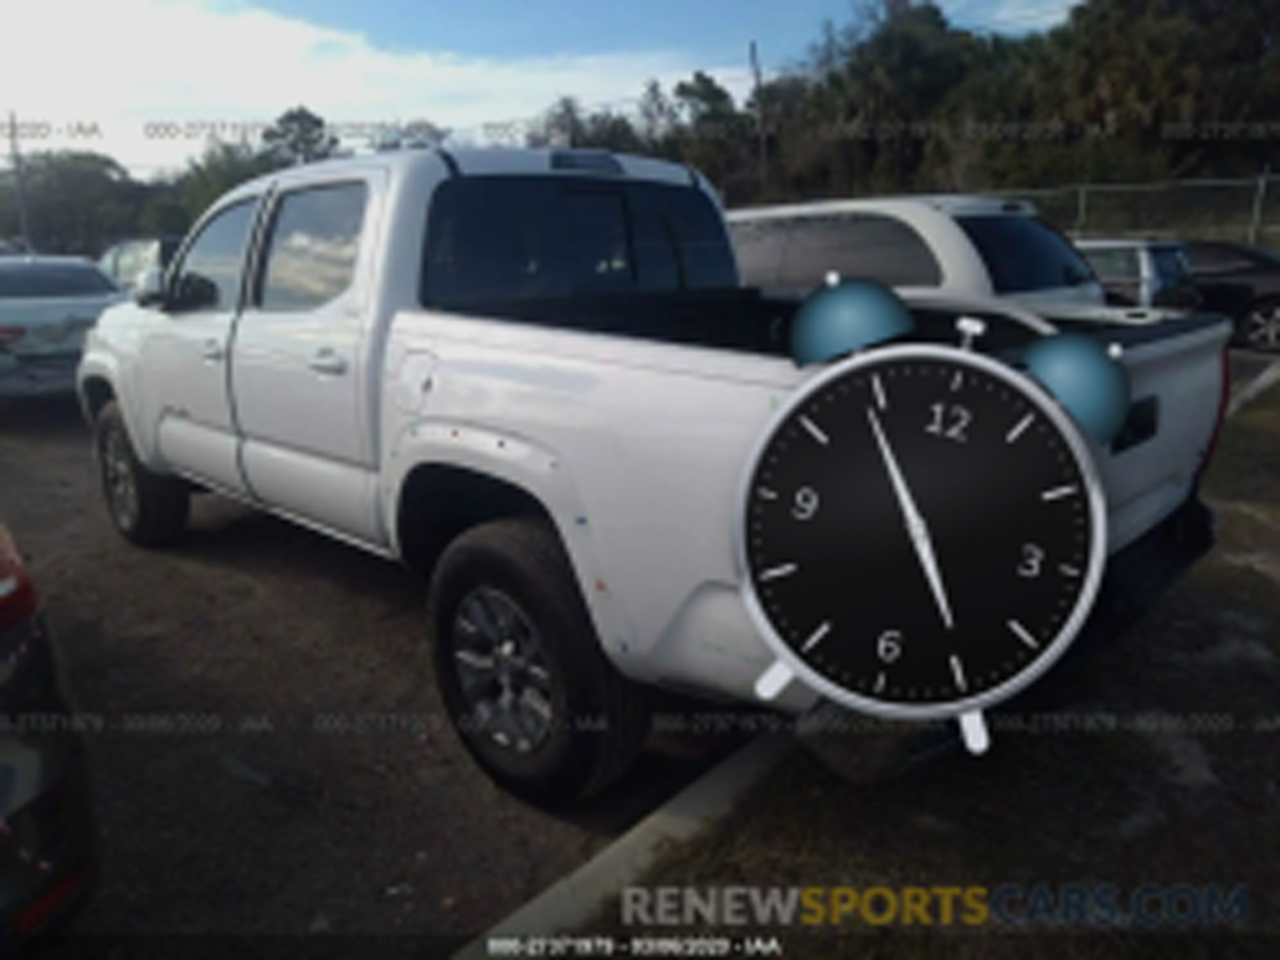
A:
4,54
